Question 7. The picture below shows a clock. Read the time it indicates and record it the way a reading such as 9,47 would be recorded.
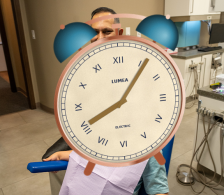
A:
8,06
